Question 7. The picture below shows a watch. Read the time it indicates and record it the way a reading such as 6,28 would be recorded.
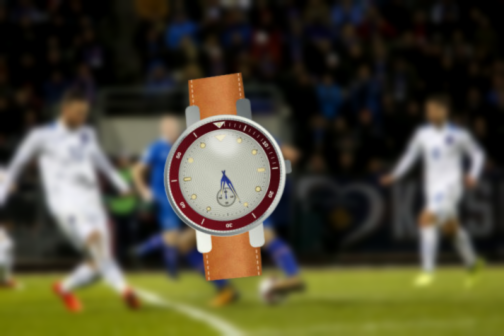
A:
6,26
